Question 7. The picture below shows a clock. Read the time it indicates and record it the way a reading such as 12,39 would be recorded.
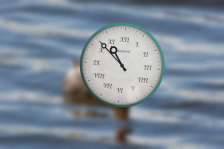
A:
10,52
